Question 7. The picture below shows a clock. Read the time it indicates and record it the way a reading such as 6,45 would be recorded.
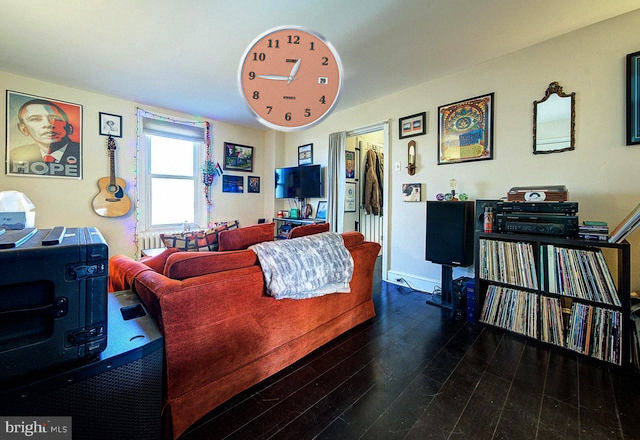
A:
12,45
